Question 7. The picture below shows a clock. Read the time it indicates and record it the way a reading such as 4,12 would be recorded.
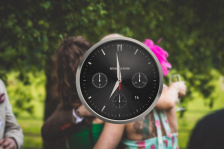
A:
6,59
